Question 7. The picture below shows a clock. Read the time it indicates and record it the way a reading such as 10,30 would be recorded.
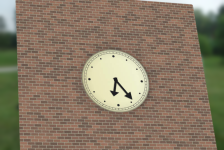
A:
6,24
